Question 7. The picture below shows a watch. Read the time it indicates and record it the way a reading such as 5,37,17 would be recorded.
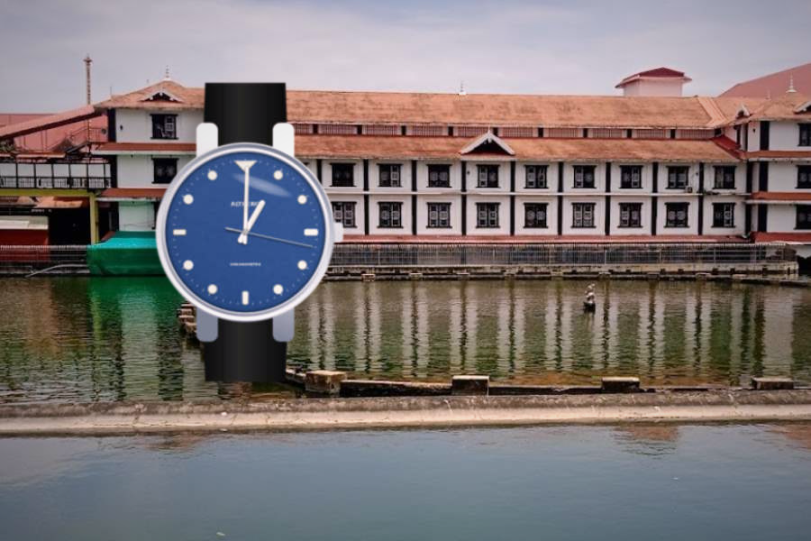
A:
1,00,17
